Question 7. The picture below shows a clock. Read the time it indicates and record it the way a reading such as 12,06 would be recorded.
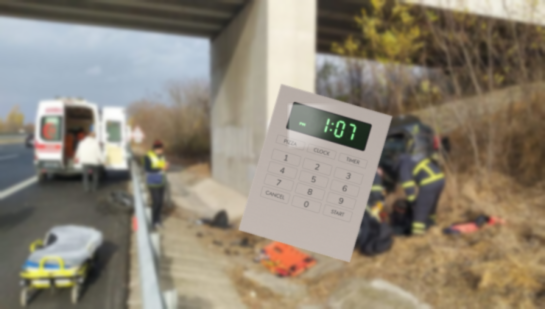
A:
1,07
